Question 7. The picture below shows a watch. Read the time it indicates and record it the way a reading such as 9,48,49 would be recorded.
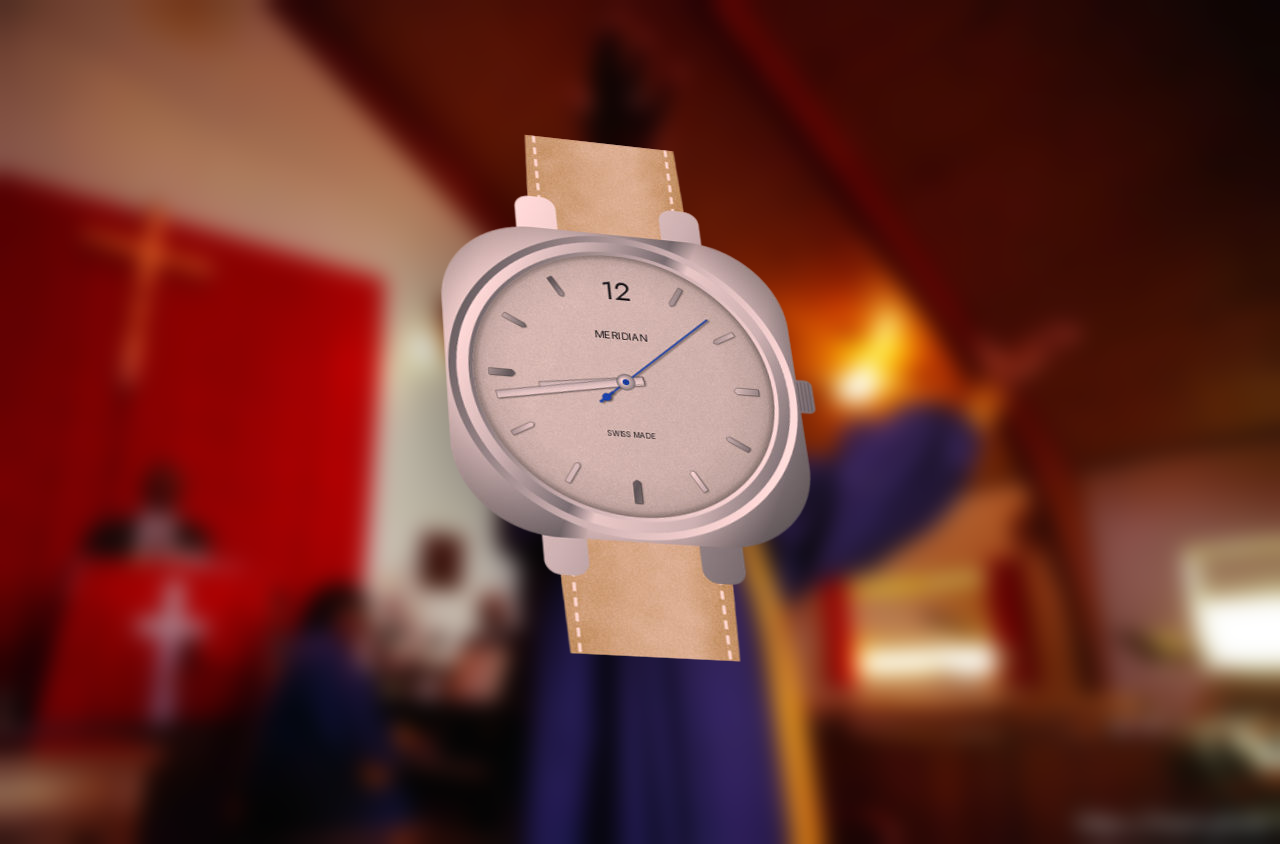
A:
8,43,08
